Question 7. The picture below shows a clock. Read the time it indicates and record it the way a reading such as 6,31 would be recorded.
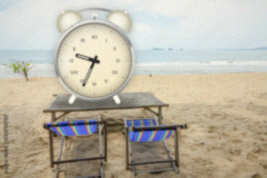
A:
9,34
